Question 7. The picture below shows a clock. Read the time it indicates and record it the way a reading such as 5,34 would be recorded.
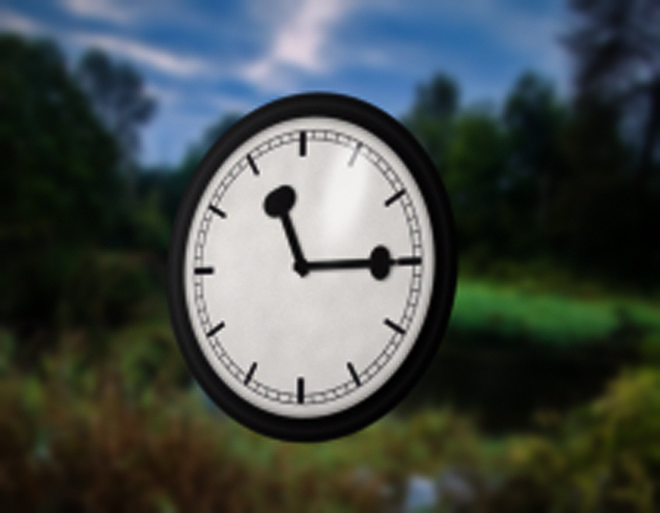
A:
11,15
